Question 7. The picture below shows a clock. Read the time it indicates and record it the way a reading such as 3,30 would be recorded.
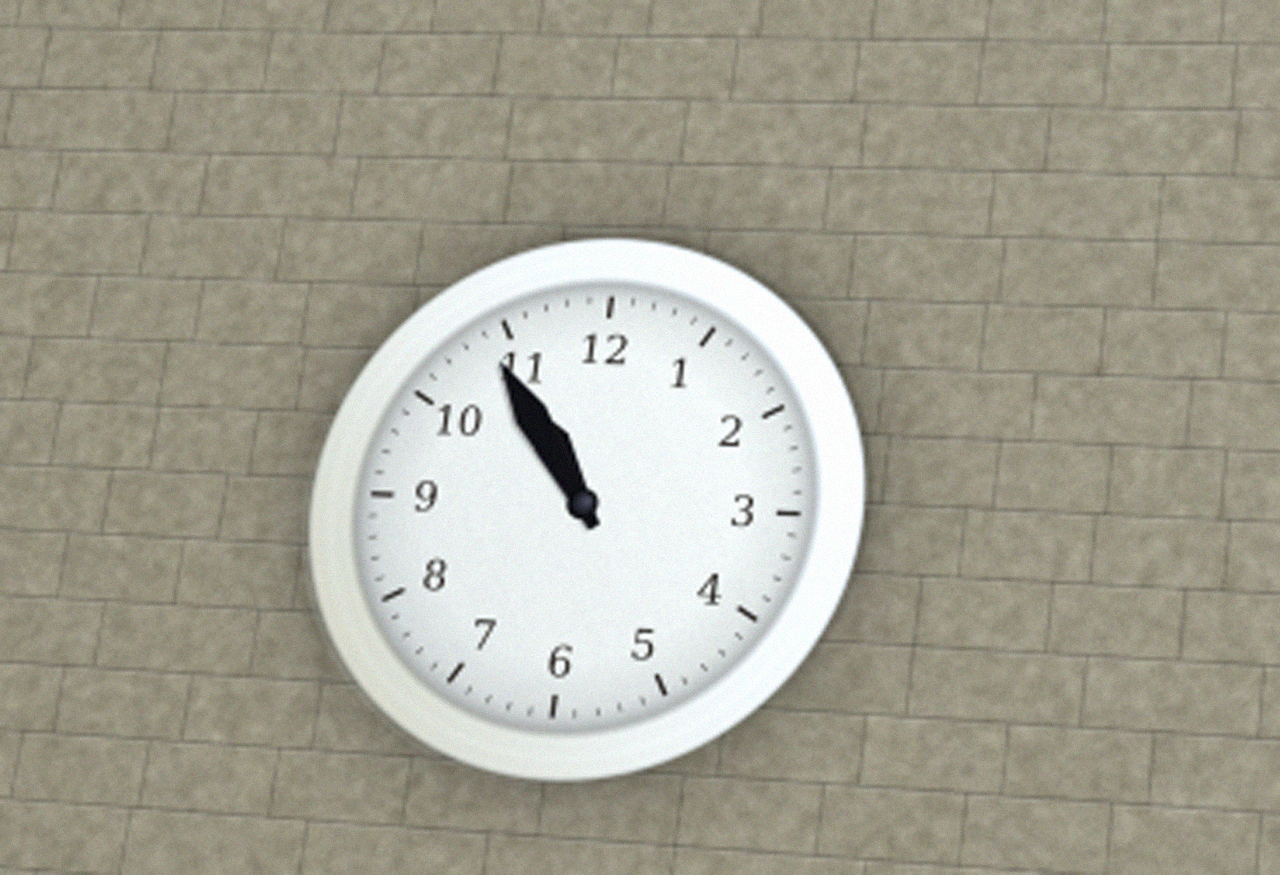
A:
10,54
